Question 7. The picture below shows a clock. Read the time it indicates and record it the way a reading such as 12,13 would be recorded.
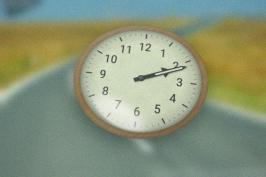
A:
2,11
